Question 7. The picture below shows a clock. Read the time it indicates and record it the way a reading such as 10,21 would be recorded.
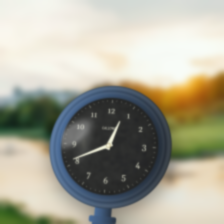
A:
12,41
